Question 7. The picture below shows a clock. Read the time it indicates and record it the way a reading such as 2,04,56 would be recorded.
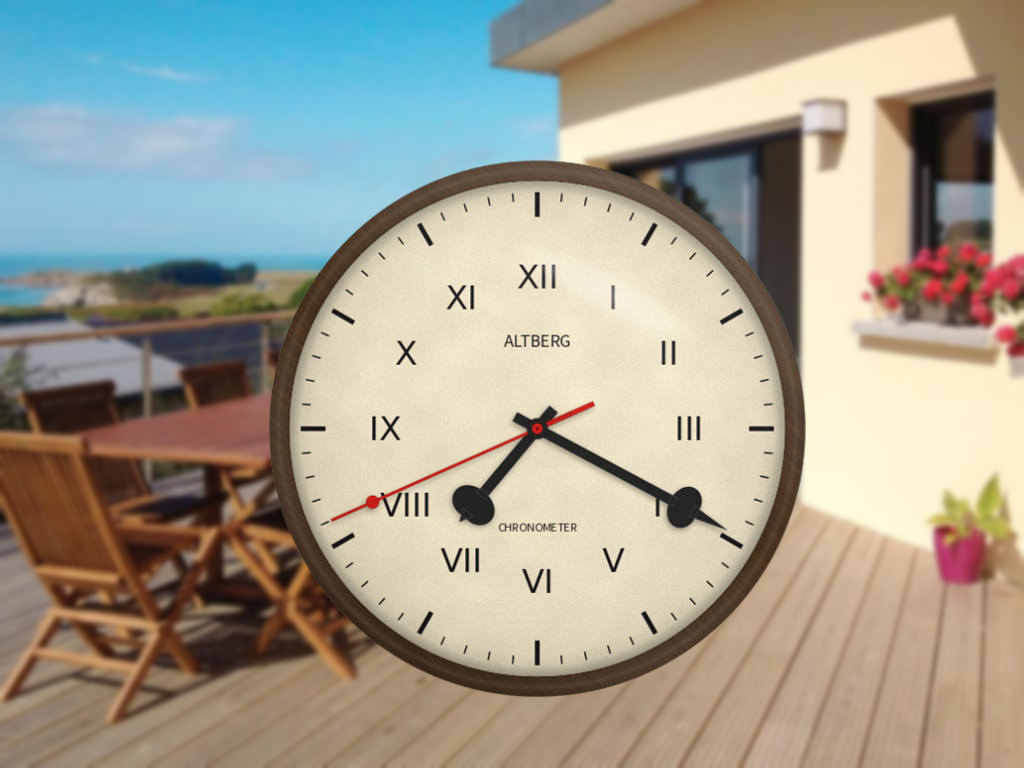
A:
7,19,41
